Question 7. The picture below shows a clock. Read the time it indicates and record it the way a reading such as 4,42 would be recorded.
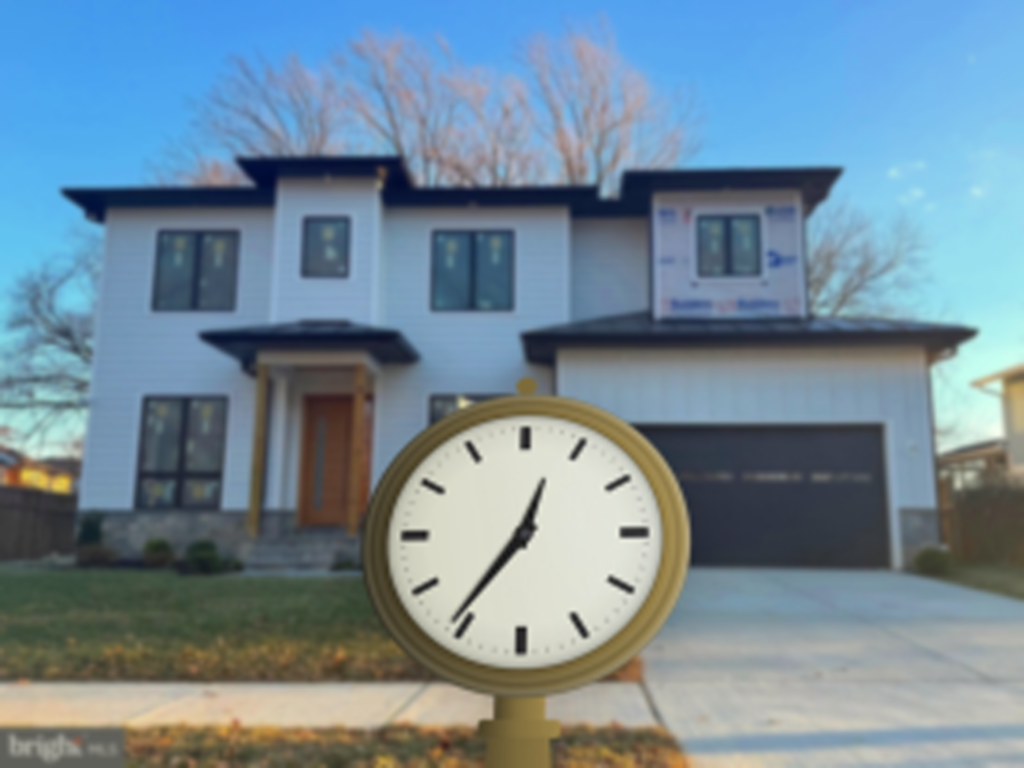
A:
12,36
